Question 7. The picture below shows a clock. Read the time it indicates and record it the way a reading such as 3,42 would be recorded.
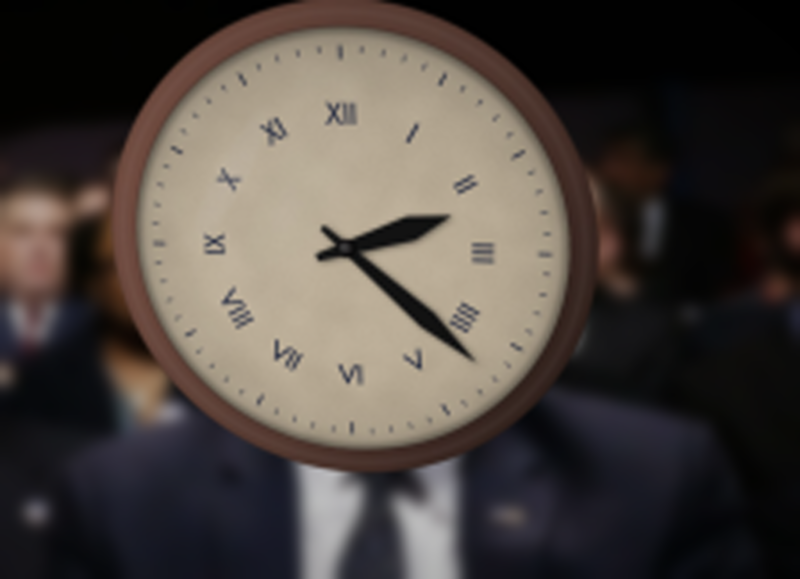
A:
2,22
